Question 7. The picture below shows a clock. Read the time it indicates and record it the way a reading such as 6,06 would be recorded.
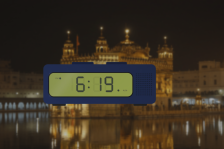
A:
6,19
